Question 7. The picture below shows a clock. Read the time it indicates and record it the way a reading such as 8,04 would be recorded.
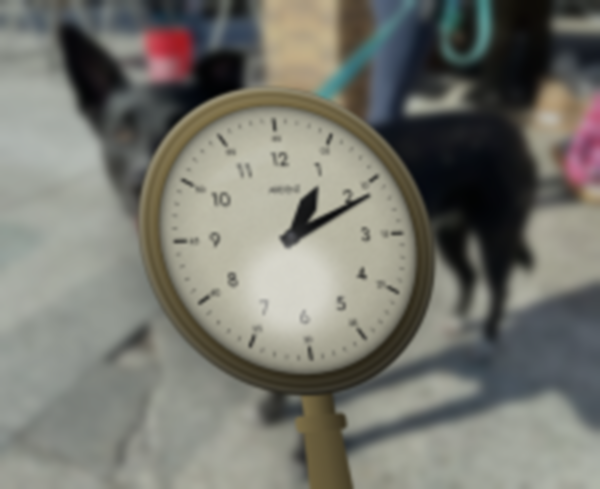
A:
1,11
